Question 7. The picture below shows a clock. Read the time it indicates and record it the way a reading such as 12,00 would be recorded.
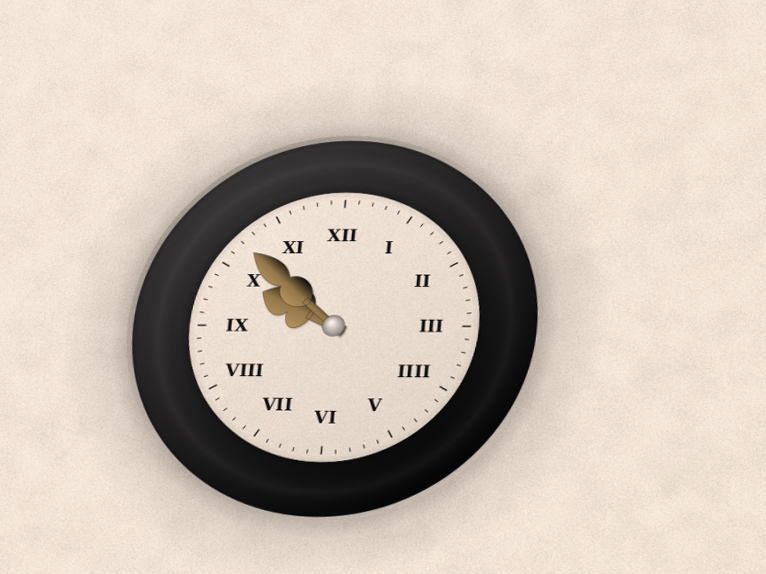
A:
9,52
